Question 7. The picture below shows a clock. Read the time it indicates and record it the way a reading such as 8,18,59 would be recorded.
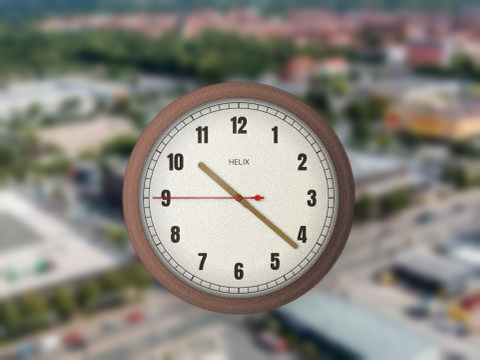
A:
10,21,45
